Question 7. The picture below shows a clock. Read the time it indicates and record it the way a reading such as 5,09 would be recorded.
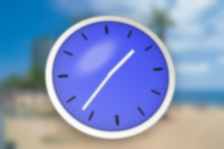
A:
1,37
